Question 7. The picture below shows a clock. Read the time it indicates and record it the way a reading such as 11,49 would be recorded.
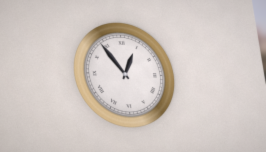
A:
12,54
